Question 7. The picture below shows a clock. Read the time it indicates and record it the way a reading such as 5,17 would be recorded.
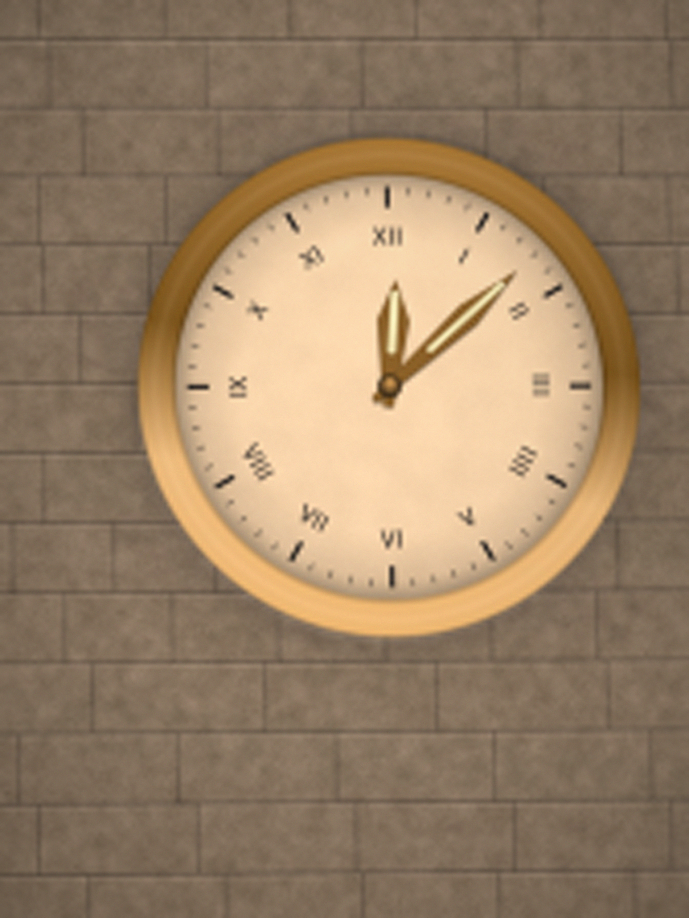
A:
12,08
